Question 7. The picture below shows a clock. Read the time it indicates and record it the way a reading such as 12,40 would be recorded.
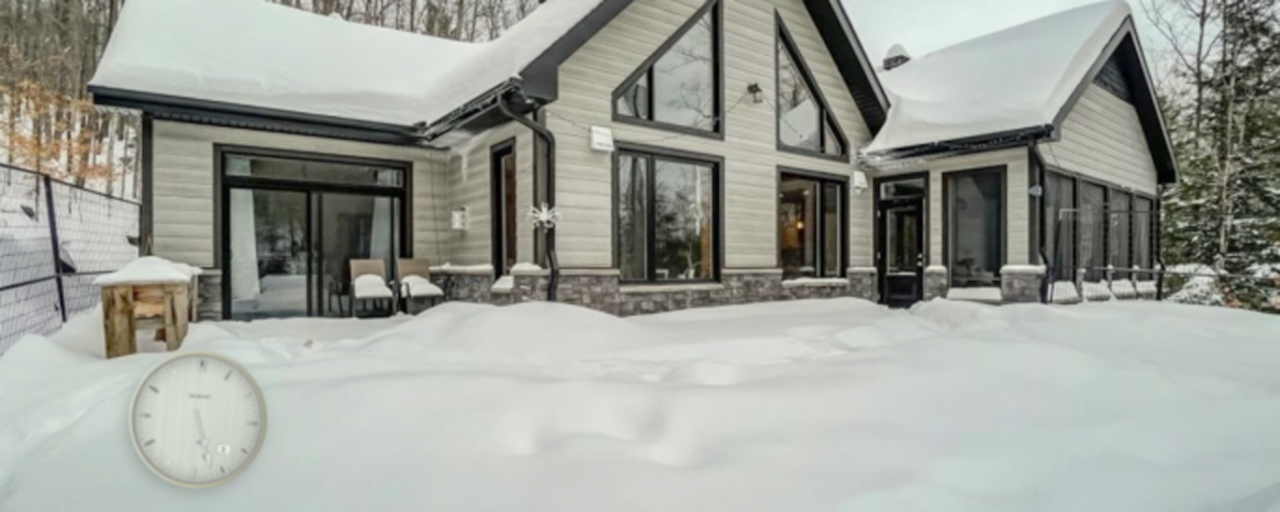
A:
5,27
